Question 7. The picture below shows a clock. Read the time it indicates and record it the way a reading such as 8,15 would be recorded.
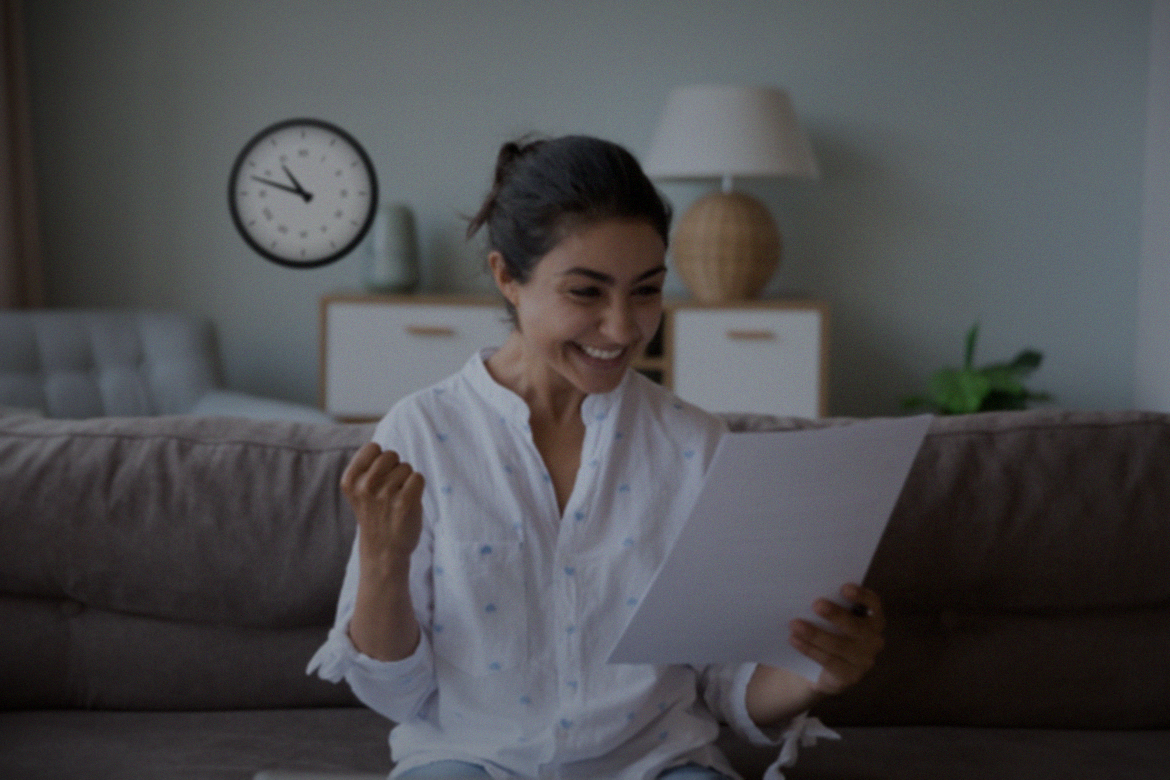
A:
10,48
